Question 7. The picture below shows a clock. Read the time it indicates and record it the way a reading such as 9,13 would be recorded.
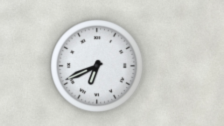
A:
6,41
